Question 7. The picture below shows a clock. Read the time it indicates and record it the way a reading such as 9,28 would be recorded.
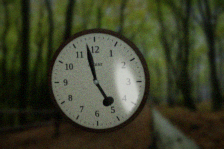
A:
4,58
